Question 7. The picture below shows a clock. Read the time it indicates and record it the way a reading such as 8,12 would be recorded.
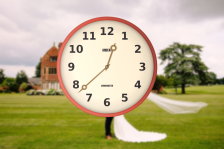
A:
12,38
